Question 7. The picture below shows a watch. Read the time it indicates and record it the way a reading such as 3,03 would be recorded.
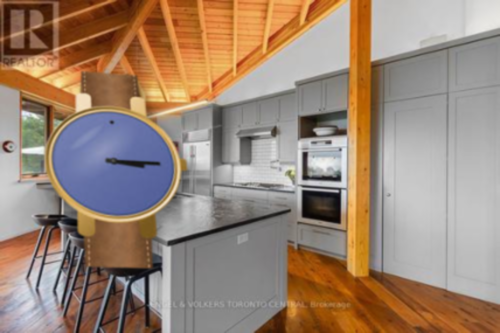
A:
3,15
